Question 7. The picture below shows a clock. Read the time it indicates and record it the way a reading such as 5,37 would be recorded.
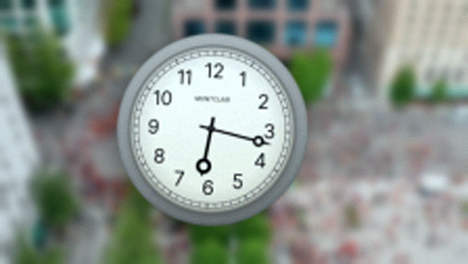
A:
6,17
